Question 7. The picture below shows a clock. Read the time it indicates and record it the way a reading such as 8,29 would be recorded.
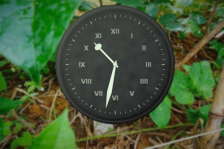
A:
10,32
